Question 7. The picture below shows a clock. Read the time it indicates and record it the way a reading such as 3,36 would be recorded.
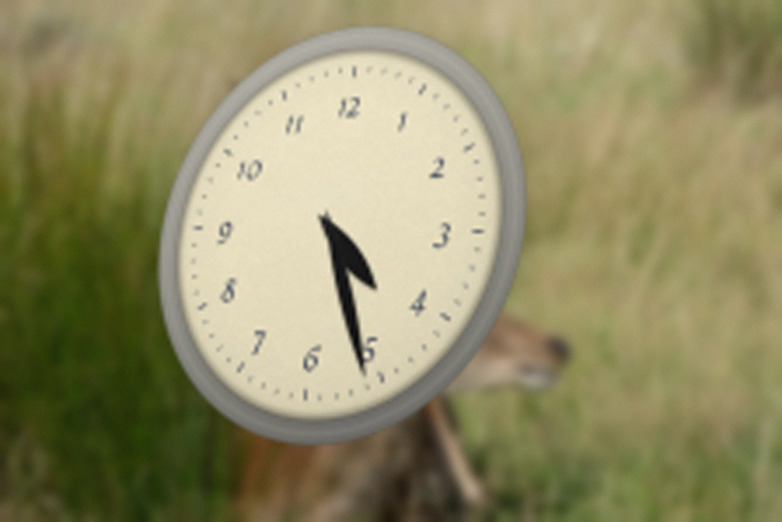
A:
4,26
